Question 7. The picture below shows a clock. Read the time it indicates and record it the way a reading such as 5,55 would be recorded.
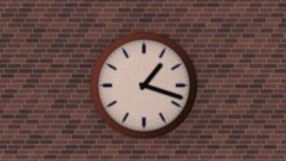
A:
1,18
